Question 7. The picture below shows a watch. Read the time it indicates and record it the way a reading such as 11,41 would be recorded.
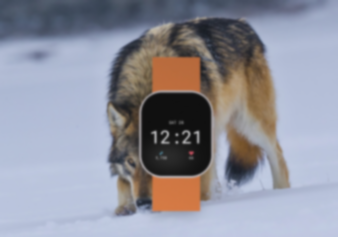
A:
12,21
